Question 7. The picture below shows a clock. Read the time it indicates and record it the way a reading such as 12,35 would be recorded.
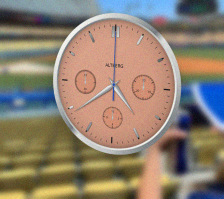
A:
4,39
